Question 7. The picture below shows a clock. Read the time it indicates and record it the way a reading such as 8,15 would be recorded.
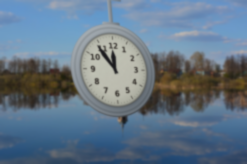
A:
11,54
